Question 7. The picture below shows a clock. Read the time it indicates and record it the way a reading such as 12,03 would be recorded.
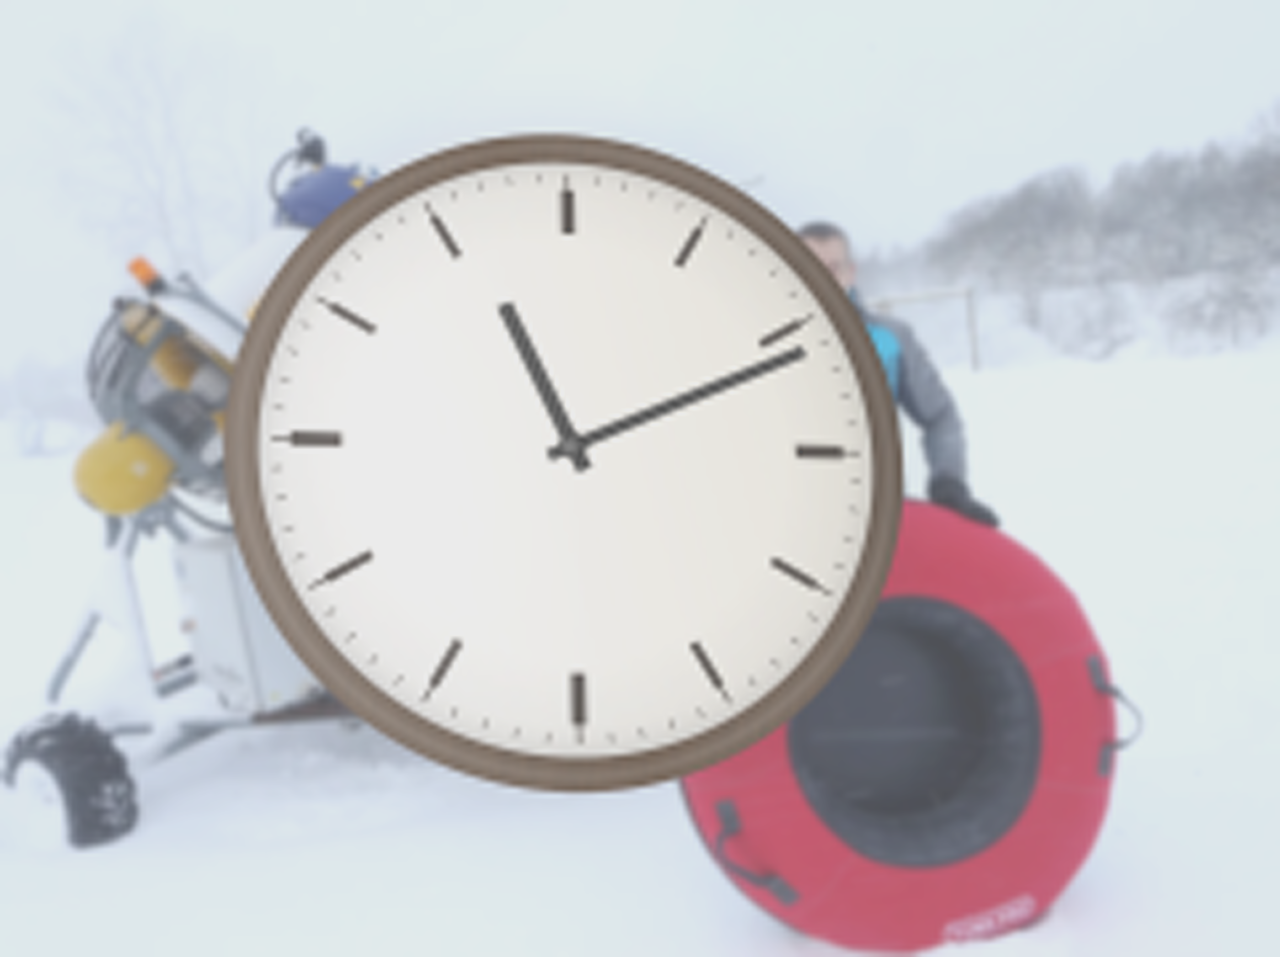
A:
11,11
